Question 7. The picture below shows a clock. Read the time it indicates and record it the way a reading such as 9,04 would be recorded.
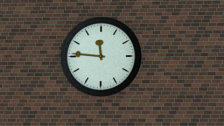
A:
11,46
